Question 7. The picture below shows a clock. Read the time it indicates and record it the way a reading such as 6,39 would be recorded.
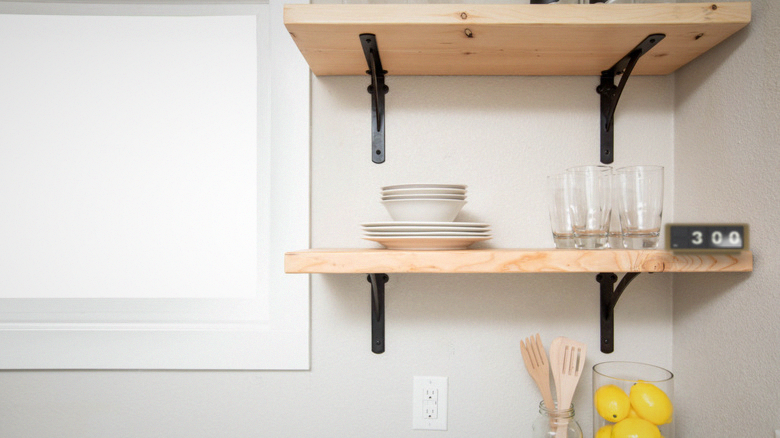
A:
3,00
